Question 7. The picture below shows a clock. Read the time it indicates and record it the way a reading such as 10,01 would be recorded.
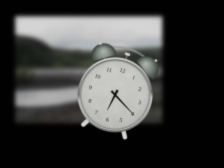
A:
6,20
